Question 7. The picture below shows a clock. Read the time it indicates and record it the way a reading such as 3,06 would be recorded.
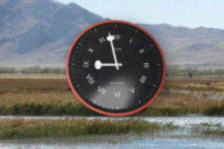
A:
8,58
